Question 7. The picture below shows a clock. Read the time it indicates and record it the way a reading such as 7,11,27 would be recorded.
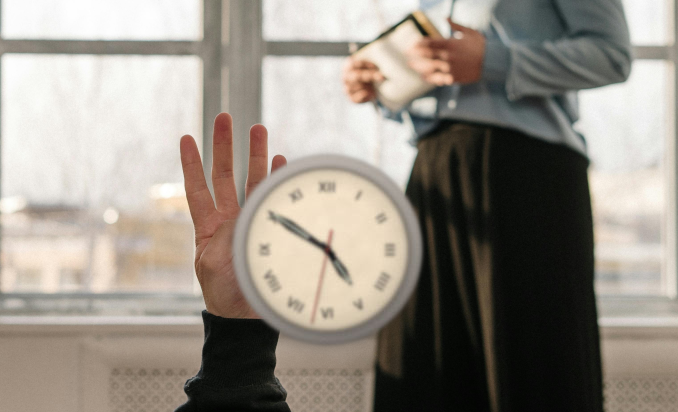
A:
4,50,32
